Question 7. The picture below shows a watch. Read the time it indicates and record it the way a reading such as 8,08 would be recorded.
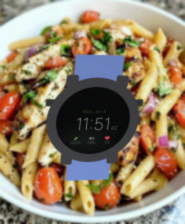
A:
11,51
